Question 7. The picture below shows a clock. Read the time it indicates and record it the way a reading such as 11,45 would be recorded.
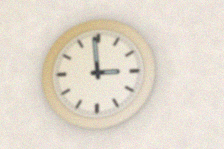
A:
2,59
